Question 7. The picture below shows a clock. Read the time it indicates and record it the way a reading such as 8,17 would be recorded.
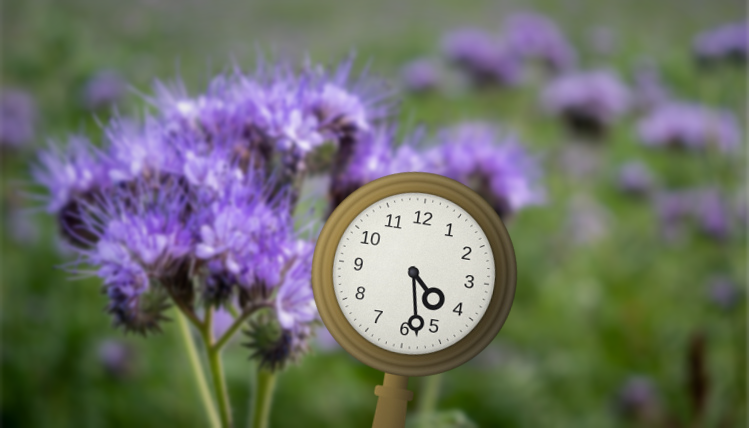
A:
4,28
